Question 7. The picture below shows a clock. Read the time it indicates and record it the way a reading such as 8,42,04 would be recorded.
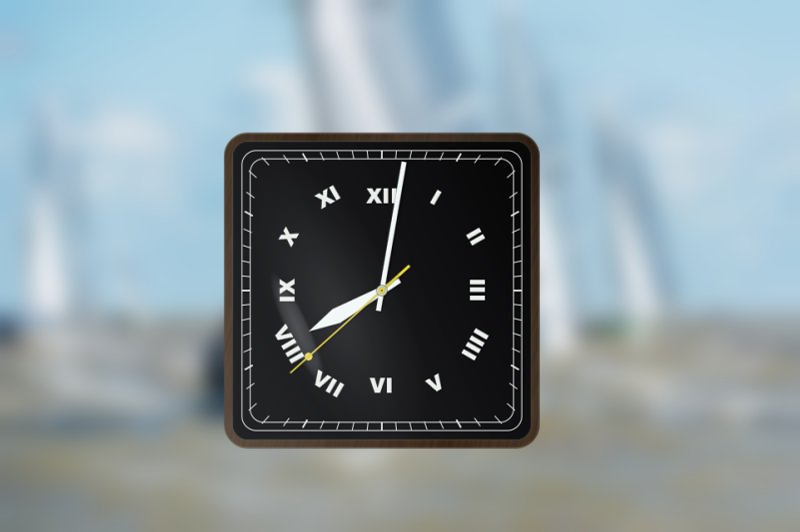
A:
8,01,38
